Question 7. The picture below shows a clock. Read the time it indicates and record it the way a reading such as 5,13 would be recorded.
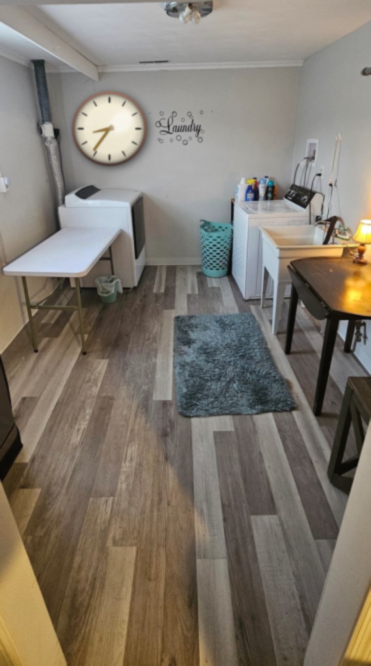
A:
8,36
